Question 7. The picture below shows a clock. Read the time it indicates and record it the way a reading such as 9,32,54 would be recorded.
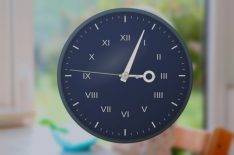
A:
3,03,46
